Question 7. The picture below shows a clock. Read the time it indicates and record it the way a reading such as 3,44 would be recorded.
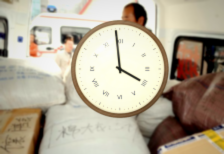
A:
3,59
